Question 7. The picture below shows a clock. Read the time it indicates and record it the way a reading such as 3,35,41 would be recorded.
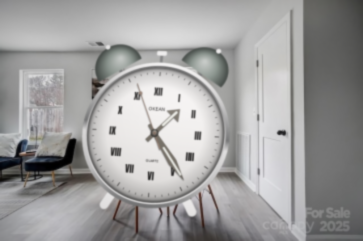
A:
1,23,56
